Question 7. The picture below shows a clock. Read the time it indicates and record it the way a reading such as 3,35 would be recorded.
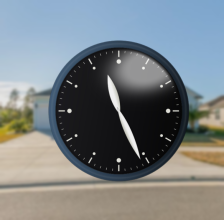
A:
11,26
